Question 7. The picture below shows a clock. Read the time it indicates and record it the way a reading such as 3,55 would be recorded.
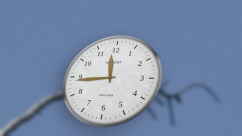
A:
11,44
